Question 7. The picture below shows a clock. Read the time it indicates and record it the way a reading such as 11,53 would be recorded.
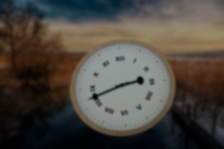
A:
2,42
